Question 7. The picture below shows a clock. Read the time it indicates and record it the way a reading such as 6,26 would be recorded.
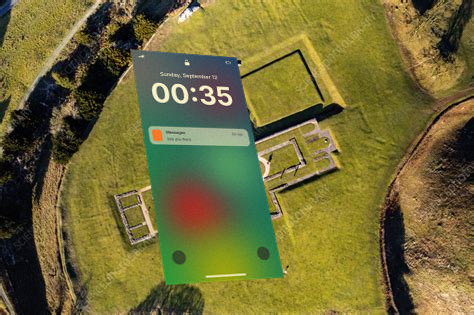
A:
0,35
